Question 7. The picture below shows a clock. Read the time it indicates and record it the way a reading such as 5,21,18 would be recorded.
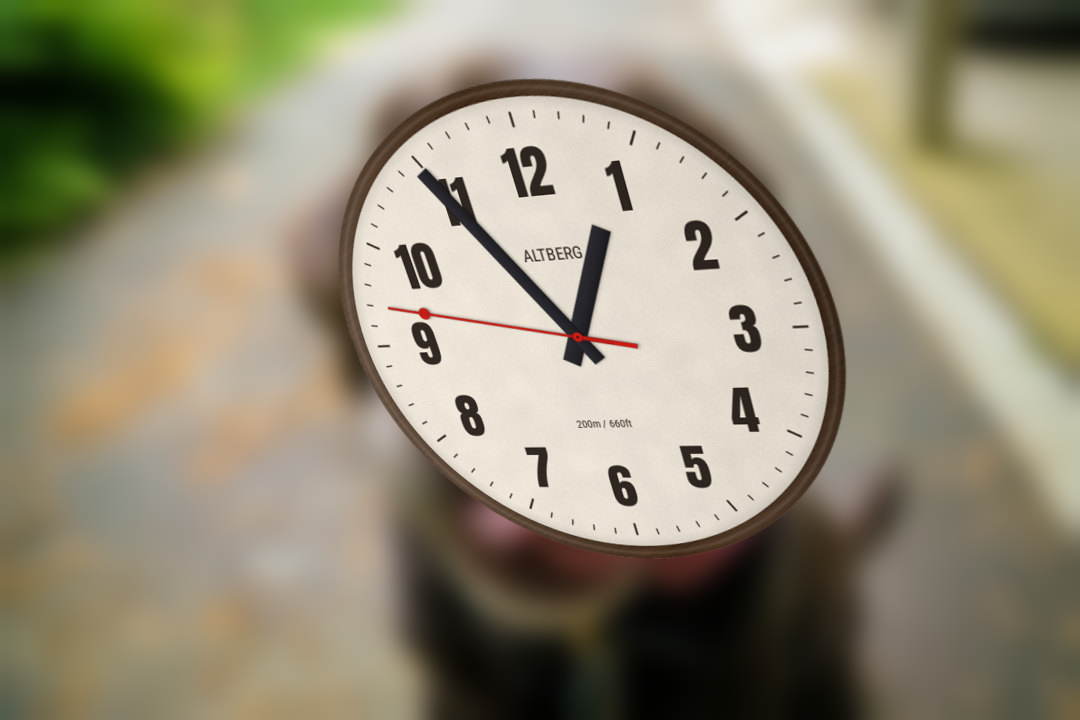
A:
12,54,47
